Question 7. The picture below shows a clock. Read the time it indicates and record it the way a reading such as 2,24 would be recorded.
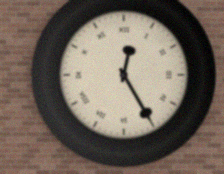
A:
12,25
